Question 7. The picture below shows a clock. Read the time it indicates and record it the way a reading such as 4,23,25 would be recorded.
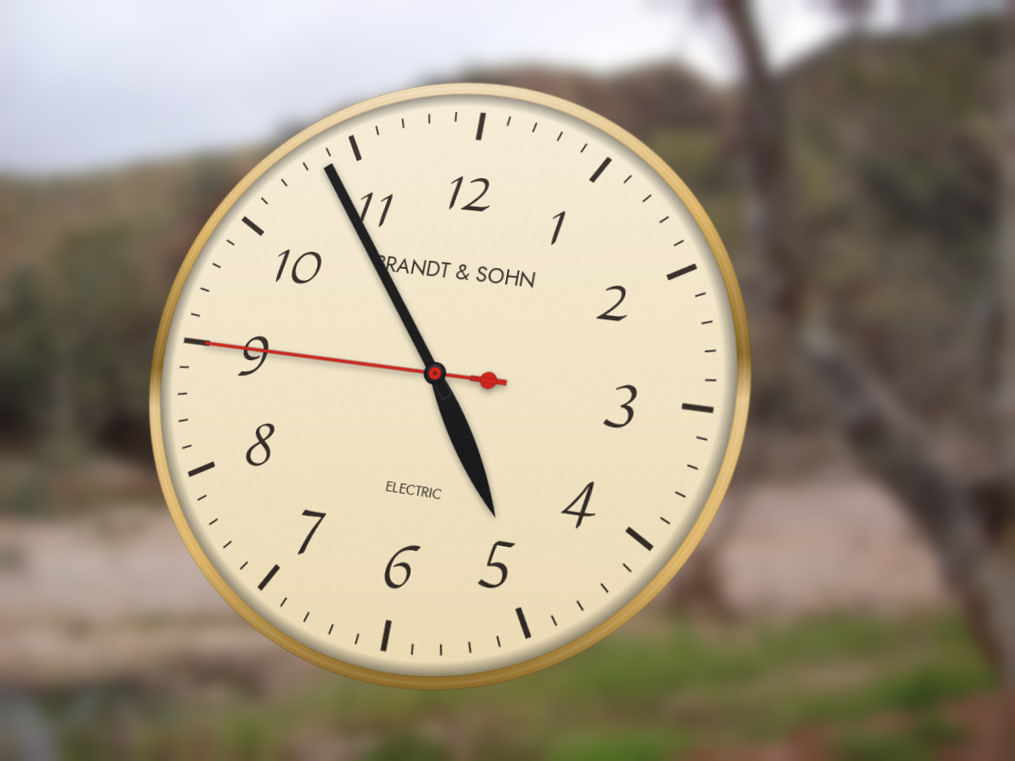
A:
4,53,45
